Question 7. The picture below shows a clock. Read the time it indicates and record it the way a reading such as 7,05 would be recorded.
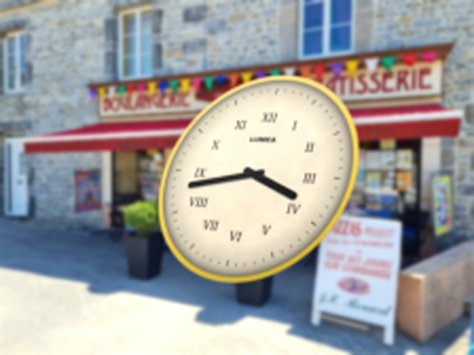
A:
3,43
